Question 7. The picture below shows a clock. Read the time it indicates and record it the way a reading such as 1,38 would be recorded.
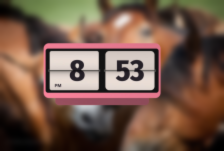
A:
8,53
